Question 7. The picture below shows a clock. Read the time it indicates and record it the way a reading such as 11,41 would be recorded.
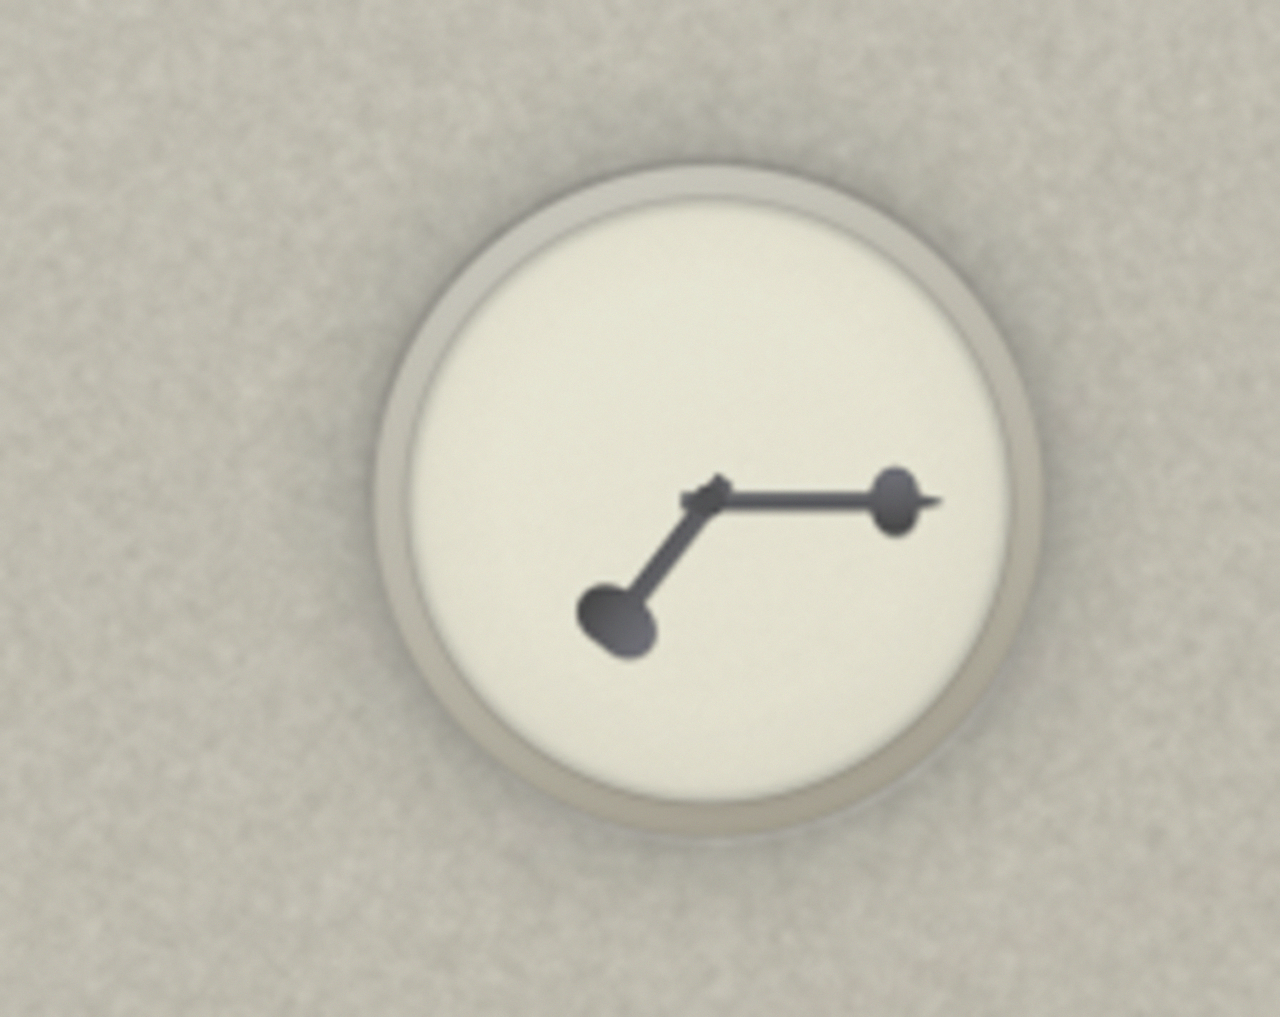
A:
7,15
